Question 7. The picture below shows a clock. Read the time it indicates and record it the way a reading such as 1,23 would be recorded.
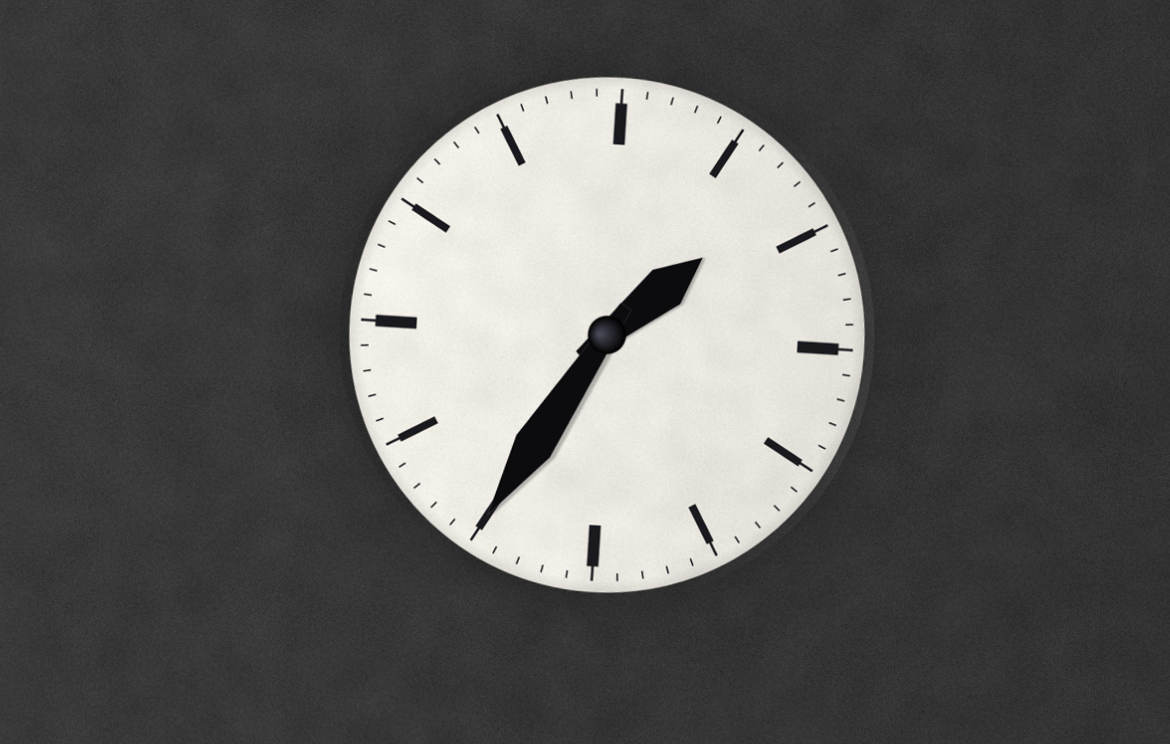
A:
1,35
